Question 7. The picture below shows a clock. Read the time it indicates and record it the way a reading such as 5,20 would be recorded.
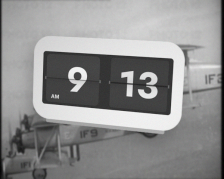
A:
9,13
